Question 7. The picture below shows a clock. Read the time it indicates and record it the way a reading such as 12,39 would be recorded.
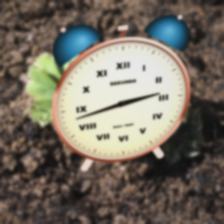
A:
2,43
